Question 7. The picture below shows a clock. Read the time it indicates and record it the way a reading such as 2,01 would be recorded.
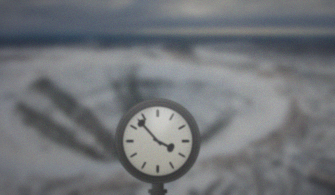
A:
3,53
